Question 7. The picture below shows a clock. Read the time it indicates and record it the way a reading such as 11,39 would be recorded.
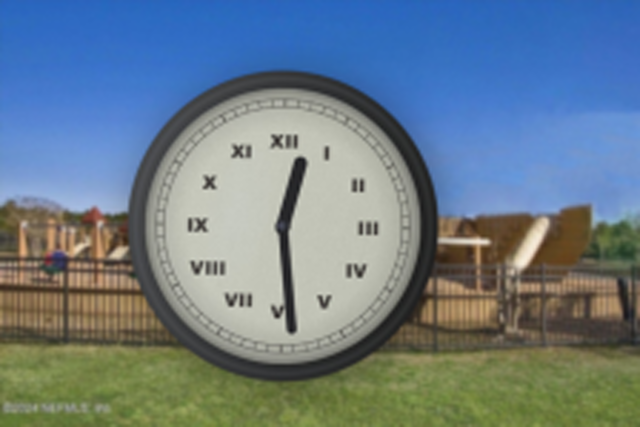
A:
12,29
